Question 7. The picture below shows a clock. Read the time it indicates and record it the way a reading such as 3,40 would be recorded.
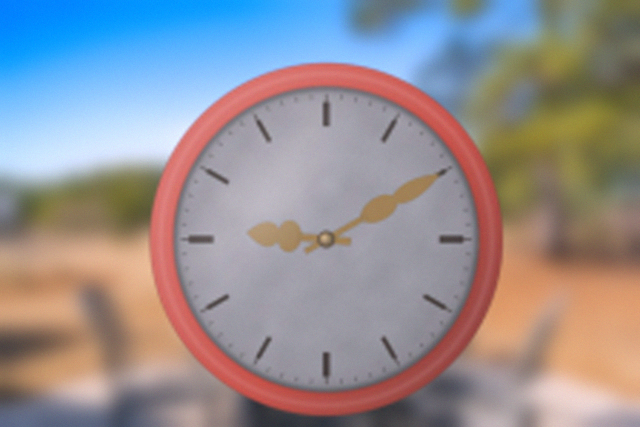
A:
9,10
